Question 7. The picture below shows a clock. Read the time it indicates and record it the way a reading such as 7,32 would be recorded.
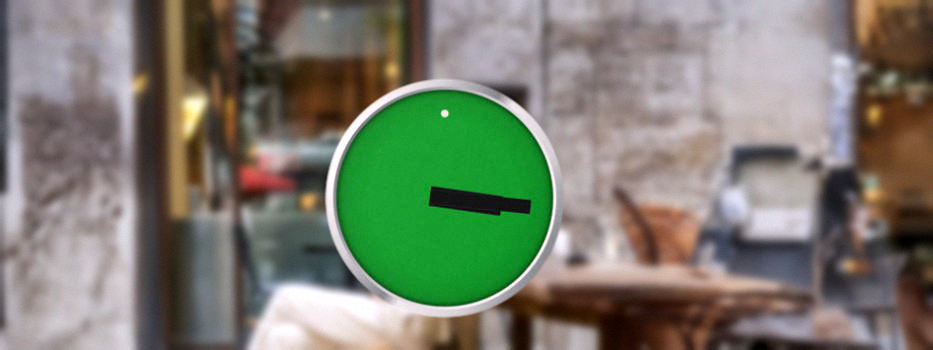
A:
3,16
